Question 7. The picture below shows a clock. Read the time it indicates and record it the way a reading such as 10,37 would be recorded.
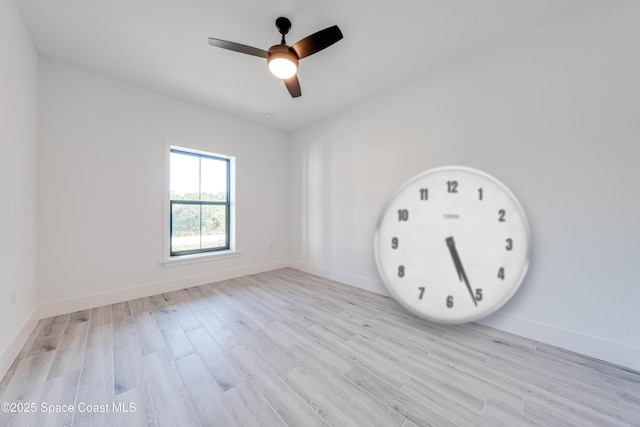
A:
5,26
